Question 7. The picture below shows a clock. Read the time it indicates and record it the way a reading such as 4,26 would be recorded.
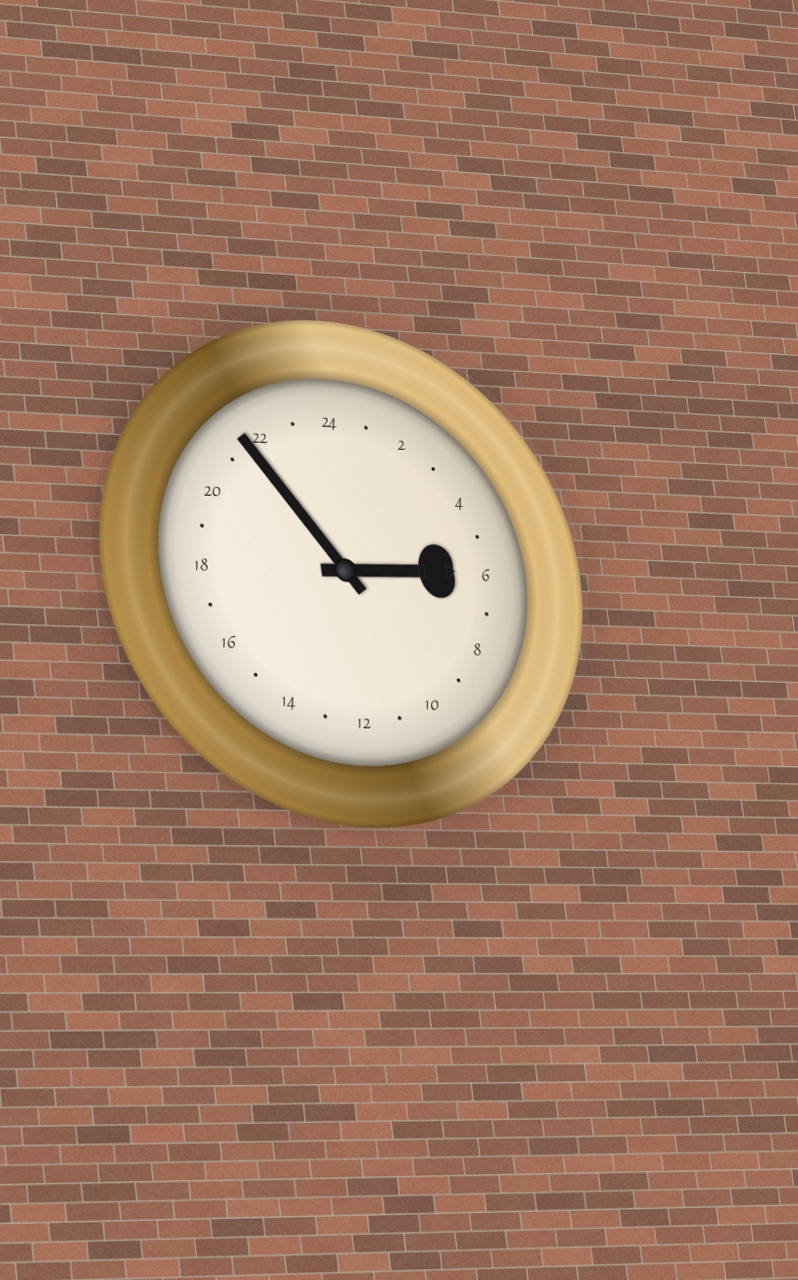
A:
5,54
